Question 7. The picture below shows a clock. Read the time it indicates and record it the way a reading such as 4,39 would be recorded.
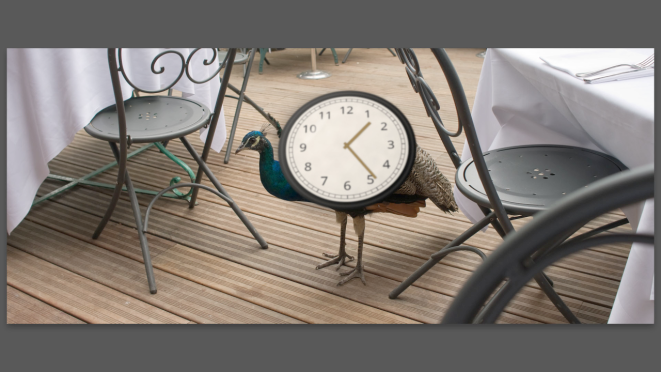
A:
1,24
